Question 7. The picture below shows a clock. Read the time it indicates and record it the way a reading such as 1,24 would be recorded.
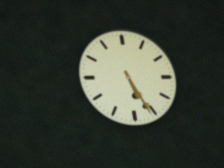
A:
5,26
